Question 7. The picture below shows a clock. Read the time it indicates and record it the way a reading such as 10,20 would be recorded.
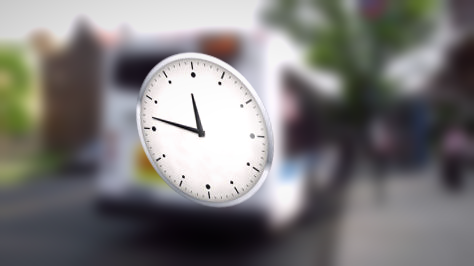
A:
11,47
